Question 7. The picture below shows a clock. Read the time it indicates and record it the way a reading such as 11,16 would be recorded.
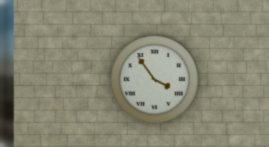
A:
3,54
